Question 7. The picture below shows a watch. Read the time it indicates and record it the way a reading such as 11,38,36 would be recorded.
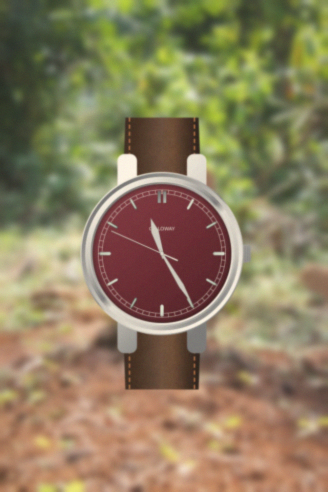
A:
11,24,49
